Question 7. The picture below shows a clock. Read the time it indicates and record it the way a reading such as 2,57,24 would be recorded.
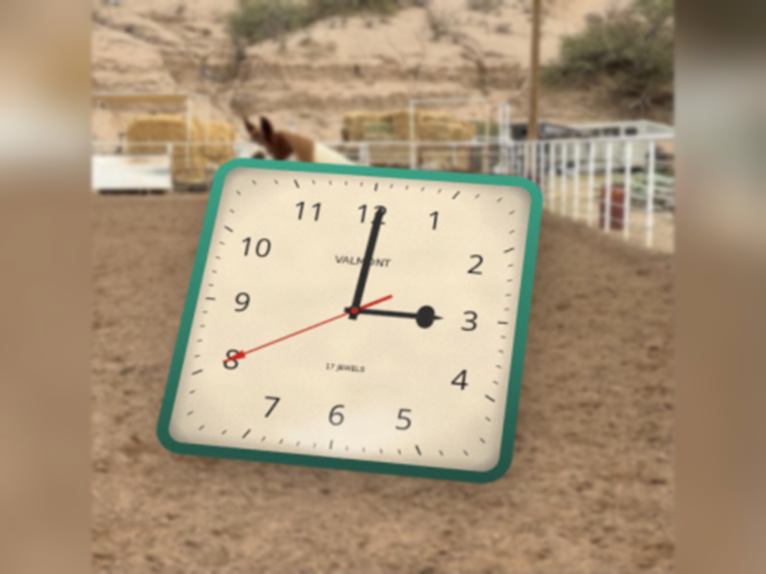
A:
3,00,40
